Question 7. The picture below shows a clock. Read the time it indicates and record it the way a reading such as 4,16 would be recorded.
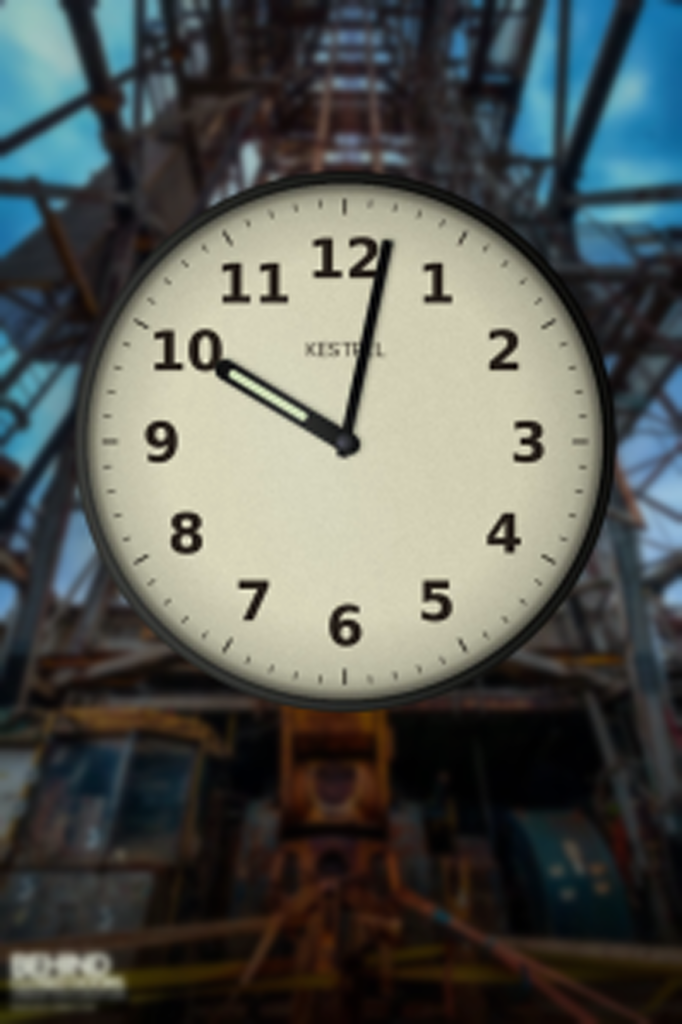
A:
10,02
